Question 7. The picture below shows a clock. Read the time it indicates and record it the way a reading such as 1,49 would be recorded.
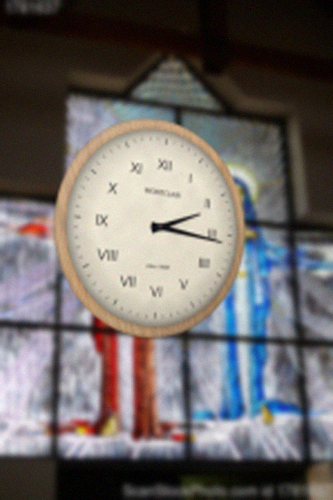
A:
2,16
